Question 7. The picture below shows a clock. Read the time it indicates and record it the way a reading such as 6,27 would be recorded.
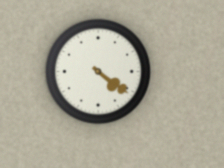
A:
4,21
